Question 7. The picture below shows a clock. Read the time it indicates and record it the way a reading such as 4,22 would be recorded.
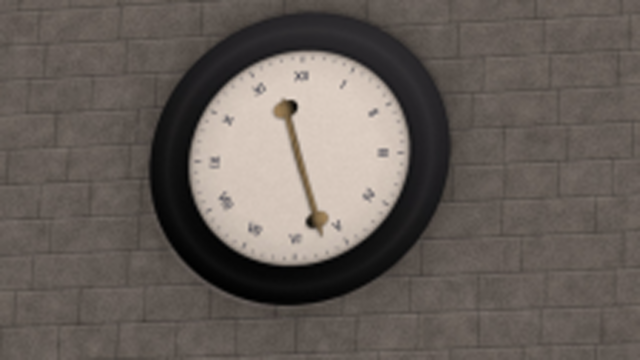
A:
11,27
